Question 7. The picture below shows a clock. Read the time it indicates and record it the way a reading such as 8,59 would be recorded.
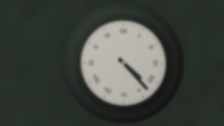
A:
4,23
